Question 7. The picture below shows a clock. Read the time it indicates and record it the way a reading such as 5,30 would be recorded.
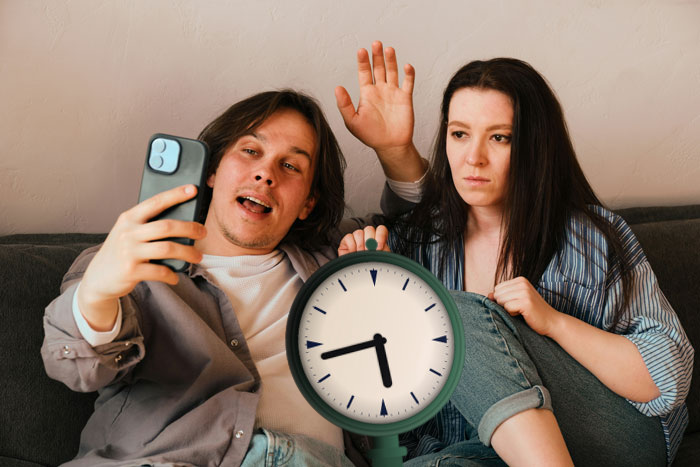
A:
5,43
